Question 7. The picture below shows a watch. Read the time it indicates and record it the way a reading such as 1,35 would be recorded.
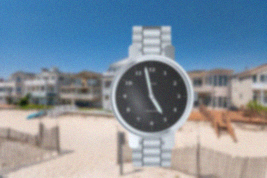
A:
4,58
